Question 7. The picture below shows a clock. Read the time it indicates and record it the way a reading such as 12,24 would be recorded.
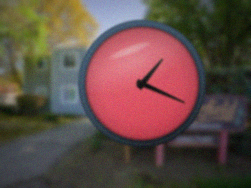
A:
1,19
